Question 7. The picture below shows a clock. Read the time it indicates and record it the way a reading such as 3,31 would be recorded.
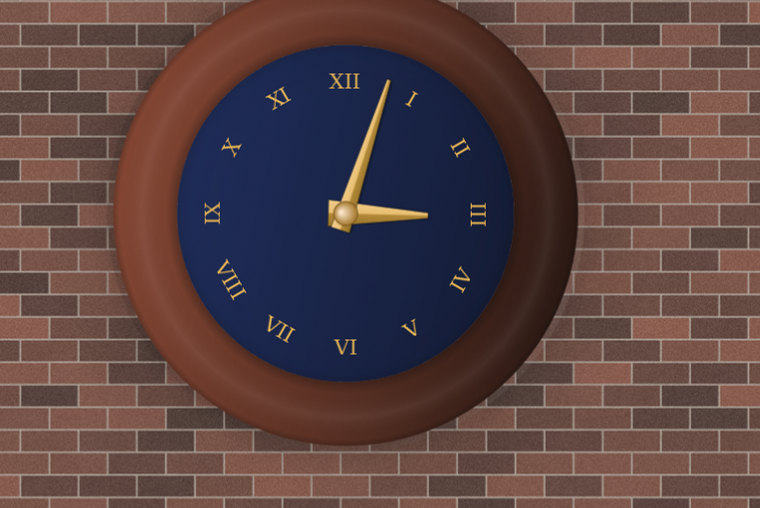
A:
3,03
